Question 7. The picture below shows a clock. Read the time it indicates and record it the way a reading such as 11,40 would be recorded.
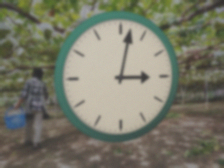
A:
3,02
